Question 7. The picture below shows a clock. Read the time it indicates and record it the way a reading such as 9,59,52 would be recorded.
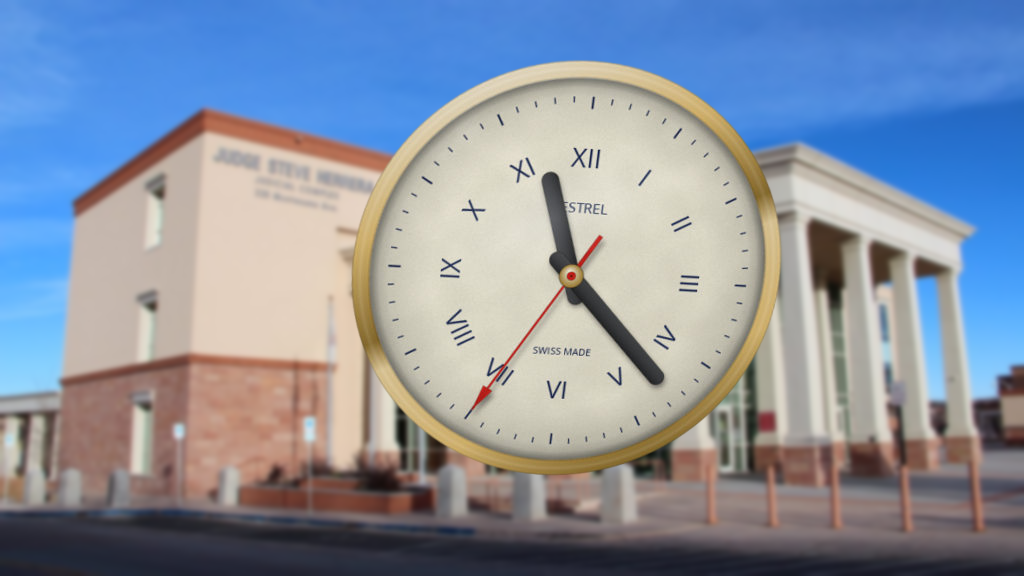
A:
11,22,35
